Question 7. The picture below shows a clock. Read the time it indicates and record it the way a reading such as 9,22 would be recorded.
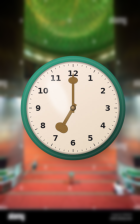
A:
7,00
